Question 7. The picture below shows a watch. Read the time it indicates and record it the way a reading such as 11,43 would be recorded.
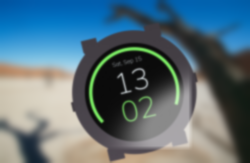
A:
13,02
